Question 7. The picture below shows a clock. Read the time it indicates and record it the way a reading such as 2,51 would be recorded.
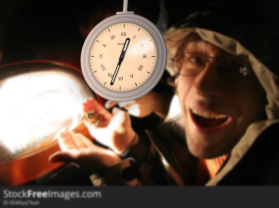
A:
12,33
